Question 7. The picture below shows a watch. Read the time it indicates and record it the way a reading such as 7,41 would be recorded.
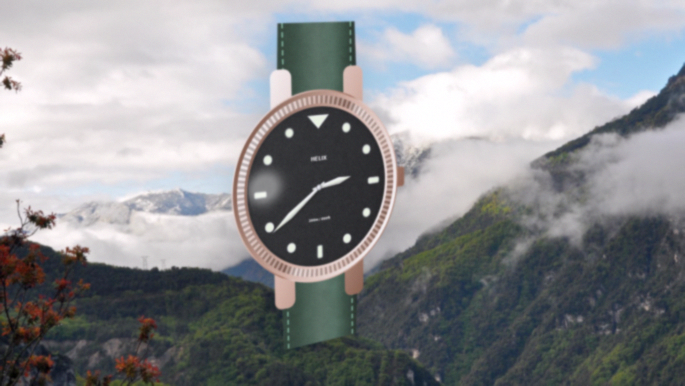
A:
2,39
